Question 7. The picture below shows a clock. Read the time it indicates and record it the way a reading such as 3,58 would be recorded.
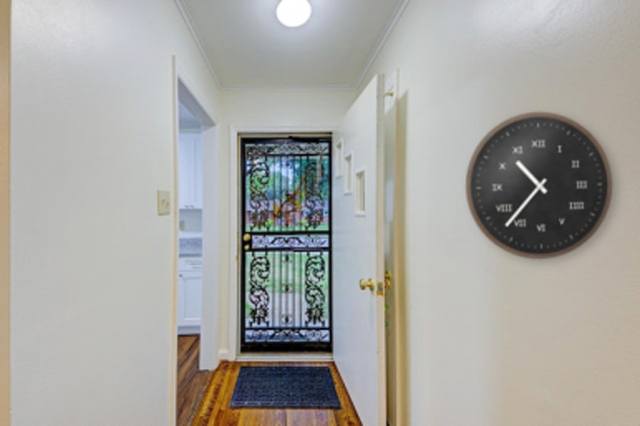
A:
10,37
